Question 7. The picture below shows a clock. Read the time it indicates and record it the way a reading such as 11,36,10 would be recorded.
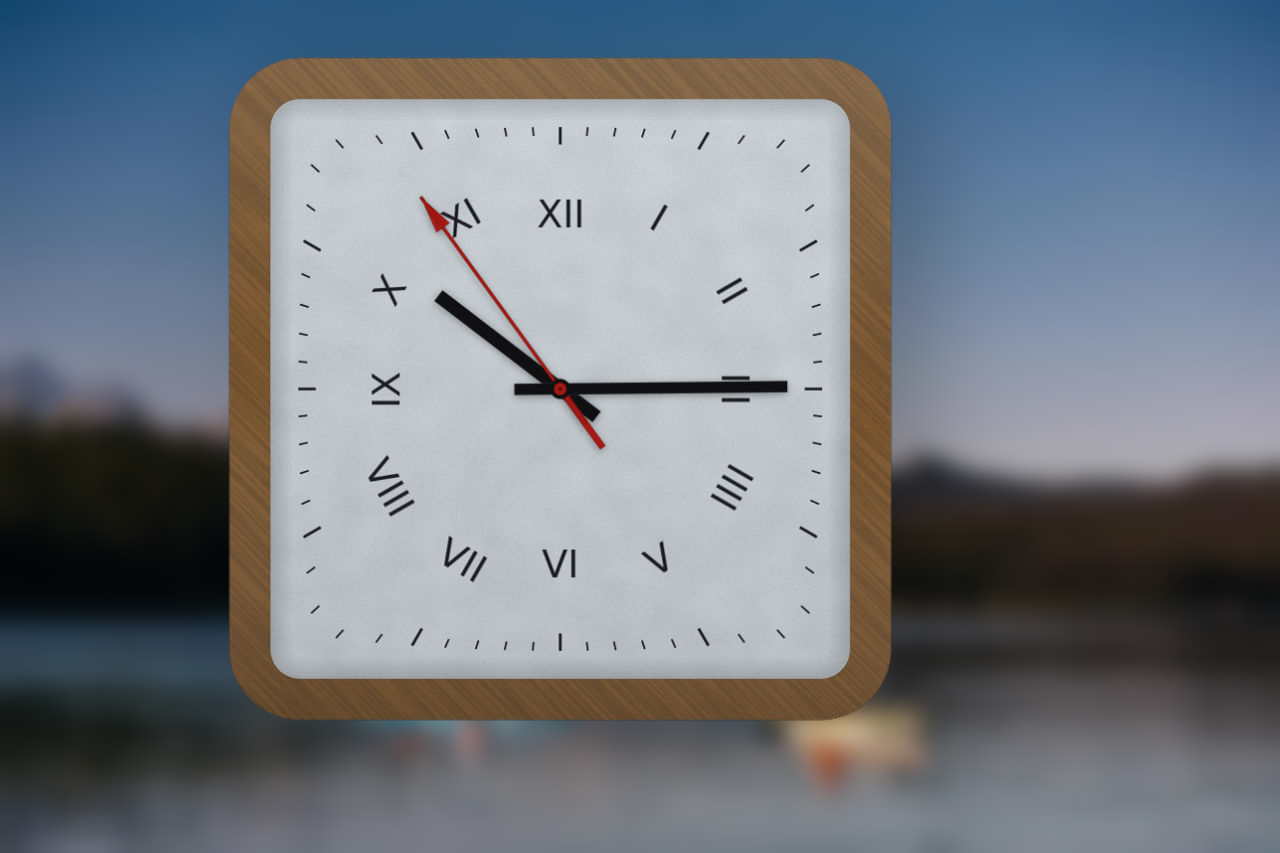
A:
10,14,54
